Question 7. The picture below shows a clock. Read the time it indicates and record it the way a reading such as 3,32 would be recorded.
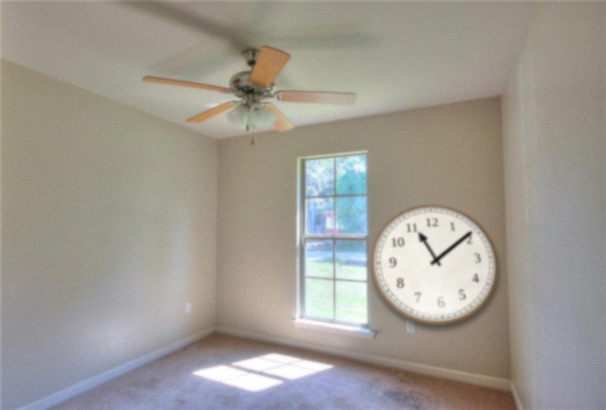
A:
11,09
